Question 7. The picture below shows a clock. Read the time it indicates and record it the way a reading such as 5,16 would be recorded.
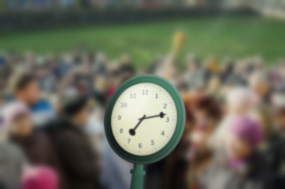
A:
7,13
